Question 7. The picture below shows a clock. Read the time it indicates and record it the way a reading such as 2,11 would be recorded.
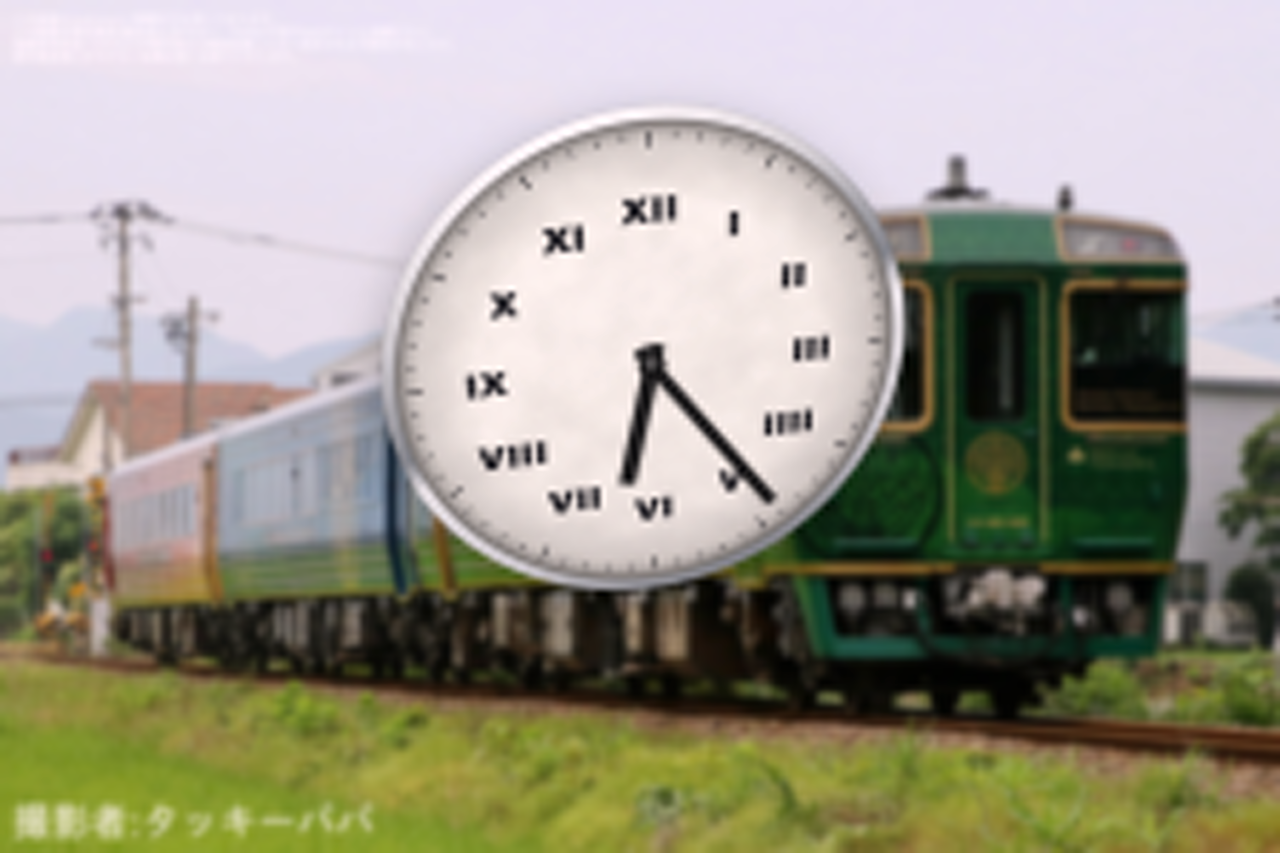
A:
6,24
